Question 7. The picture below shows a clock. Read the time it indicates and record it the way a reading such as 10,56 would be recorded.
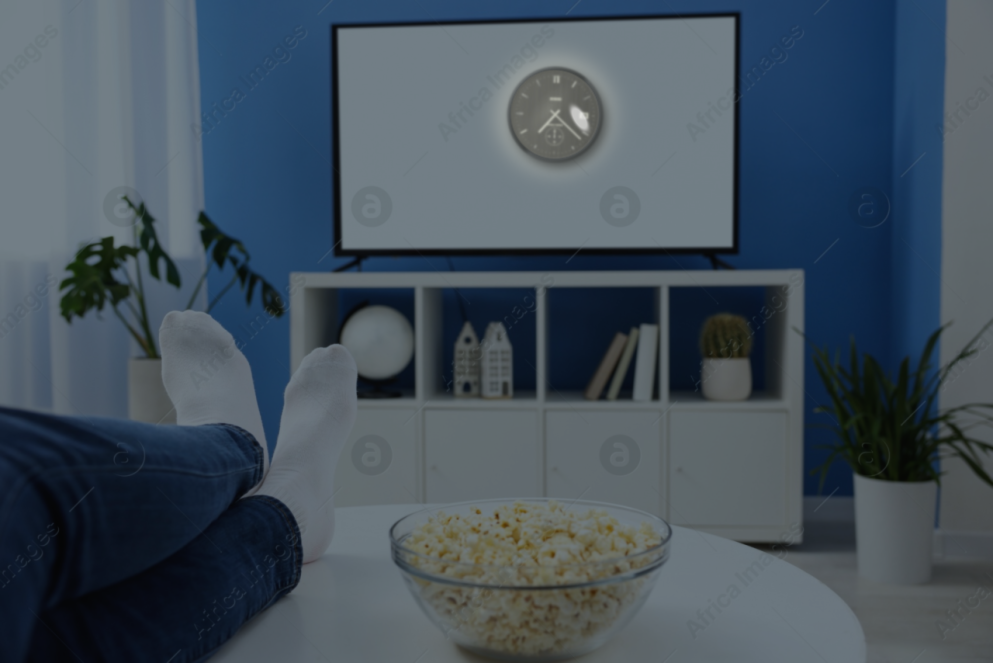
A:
7,22
